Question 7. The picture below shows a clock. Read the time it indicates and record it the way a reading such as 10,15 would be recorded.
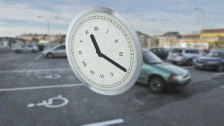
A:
11,20
